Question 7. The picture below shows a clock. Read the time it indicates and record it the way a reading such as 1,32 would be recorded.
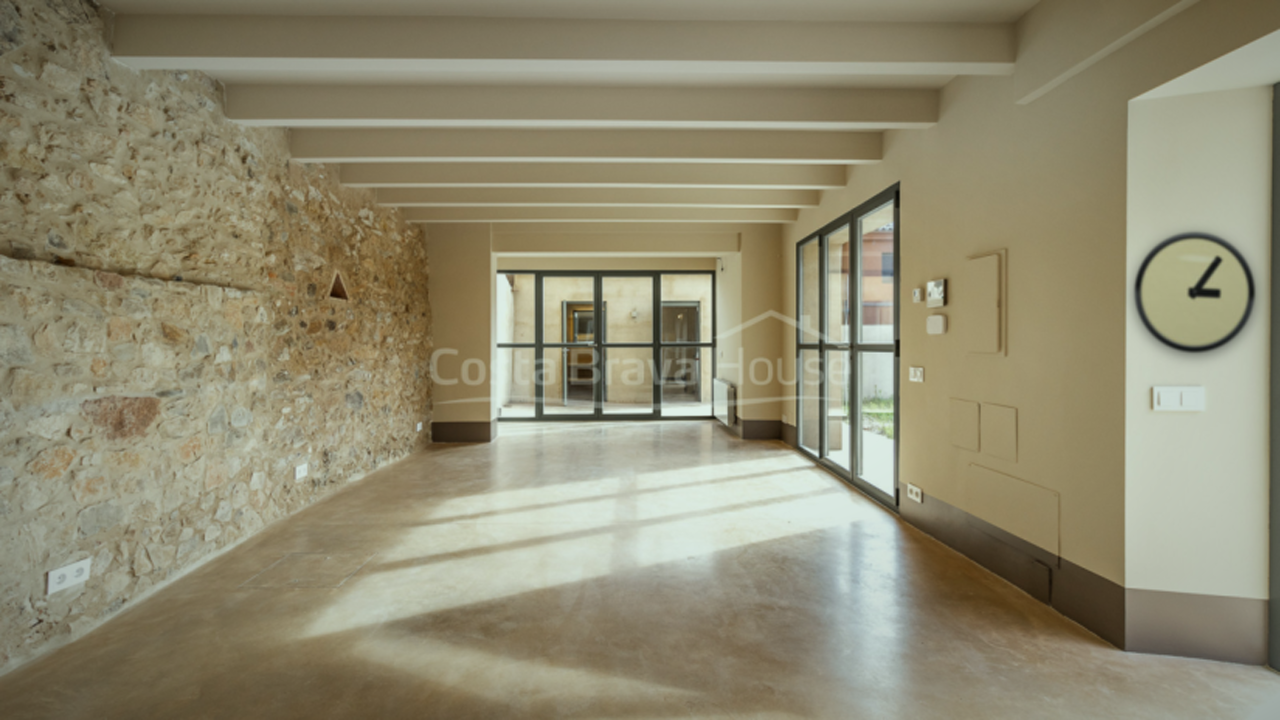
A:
3,06
